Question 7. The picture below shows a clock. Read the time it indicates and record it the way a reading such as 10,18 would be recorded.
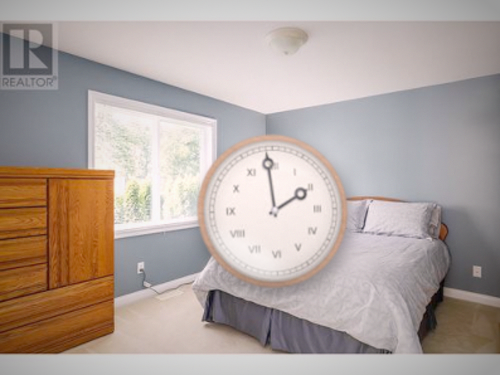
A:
1,59
